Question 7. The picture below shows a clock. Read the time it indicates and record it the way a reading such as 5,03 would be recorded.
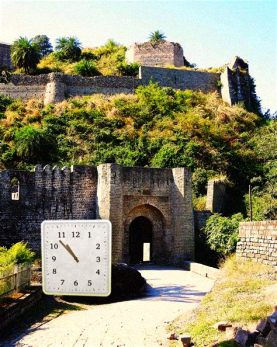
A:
10,53
